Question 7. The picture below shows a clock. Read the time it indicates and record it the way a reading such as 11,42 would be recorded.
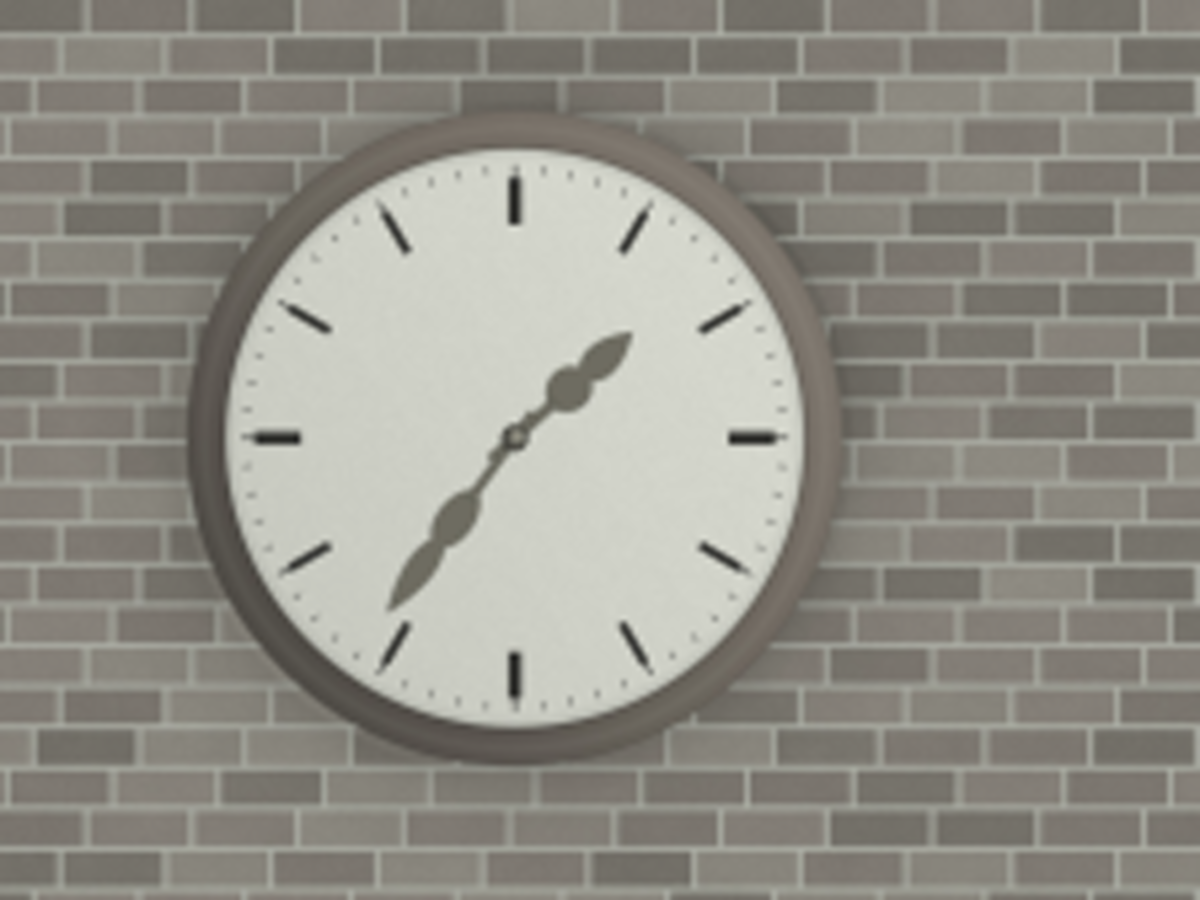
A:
1,36
